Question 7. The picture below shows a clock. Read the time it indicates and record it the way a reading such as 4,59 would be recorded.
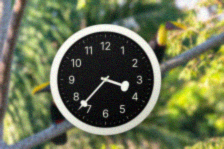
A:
3,37
